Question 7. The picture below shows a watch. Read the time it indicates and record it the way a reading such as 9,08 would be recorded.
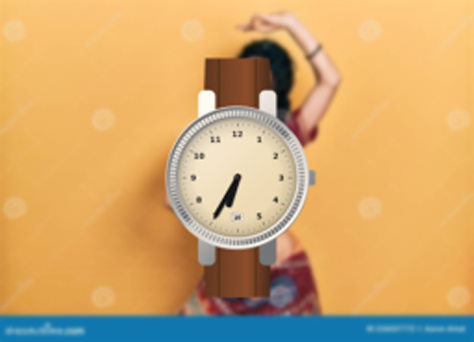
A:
6,35
